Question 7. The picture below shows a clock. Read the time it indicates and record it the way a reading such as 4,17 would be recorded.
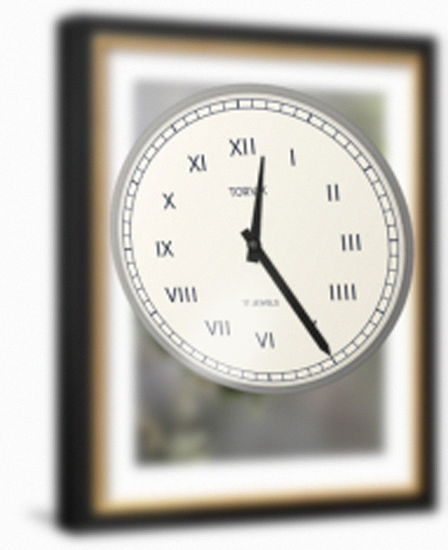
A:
12,25
